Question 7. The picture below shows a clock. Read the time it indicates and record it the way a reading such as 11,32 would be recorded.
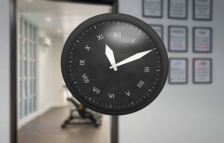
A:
11,10
